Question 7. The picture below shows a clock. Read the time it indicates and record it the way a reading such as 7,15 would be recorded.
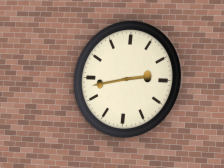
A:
2,43
